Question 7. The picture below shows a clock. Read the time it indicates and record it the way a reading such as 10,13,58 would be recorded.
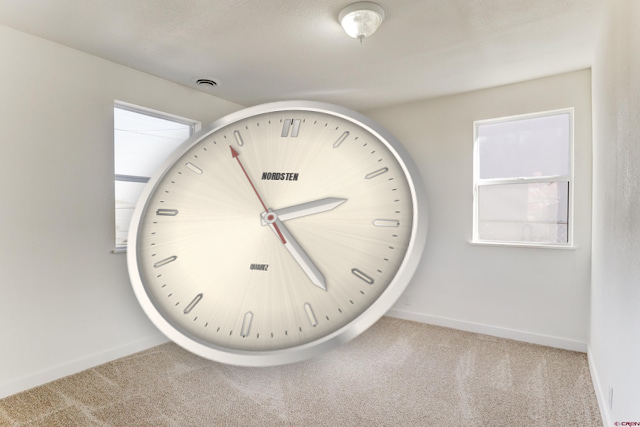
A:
2,22,54
